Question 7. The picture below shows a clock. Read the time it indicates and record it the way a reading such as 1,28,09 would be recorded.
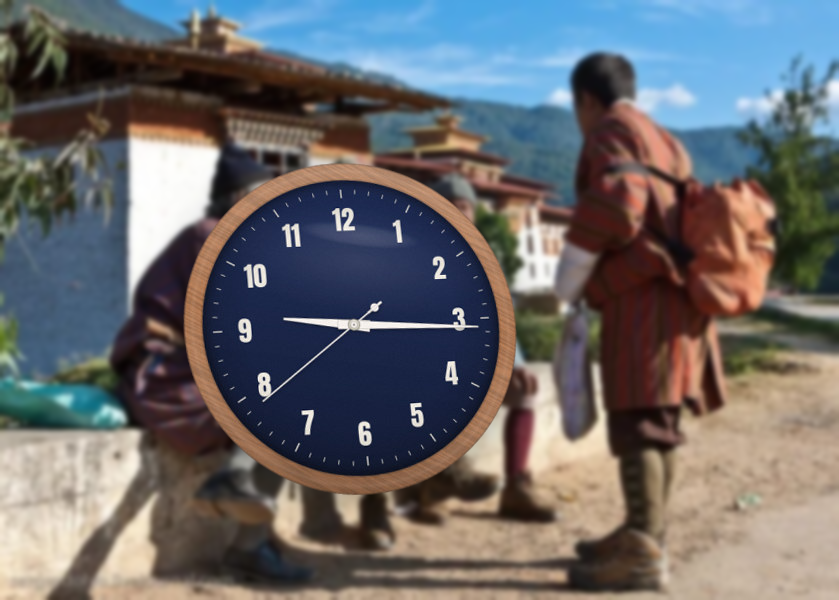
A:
9,15,39
